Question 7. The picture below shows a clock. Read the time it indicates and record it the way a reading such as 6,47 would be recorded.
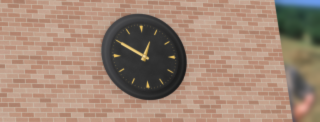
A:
12,50
